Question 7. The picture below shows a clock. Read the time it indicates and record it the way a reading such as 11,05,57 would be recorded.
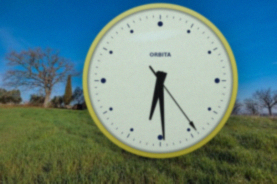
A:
6,29,24
